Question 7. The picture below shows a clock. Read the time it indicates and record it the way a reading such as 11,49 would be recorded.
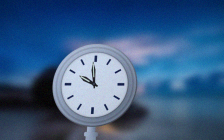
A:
9,59
